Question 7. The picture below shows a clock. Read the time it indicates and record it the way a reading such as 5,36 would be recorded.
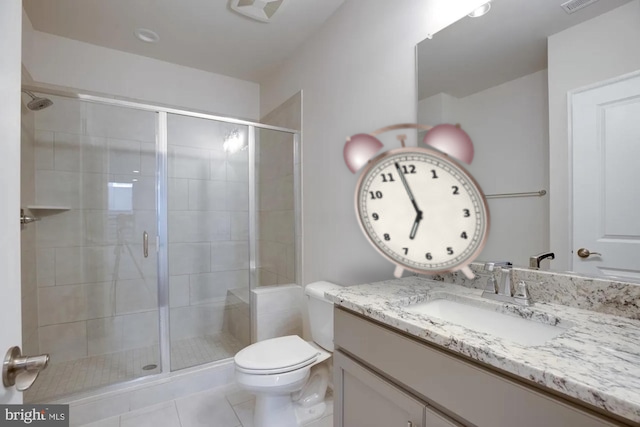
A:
6,58
